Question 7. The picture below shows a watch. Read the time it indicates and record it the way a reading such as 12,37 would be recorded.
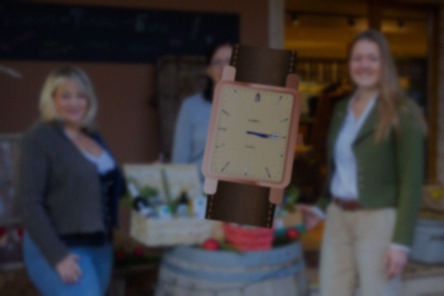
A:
3,15
